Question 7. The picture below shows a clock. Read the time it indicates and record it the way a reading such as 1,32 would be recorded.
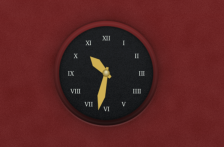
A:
10,32
